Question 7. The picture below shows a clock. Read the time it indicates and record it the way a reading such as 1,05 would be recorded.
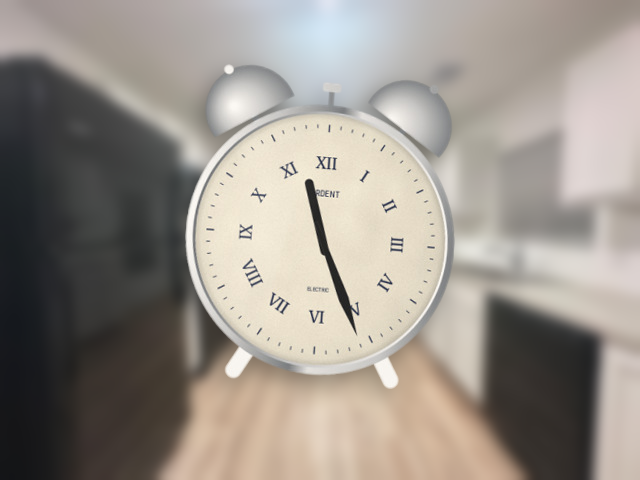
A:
11,26
